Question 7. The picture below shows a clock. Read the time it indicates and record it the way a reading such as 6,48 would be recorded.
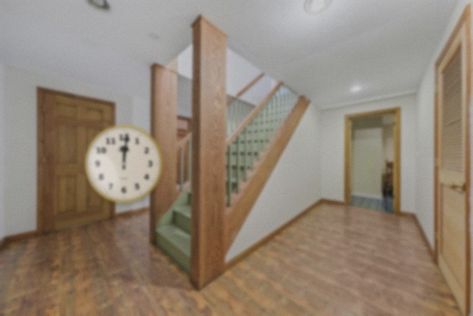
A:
12,01
